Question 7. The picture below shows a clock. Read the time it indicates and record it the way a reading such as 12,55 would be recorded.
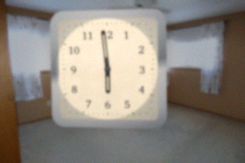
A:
5,59
